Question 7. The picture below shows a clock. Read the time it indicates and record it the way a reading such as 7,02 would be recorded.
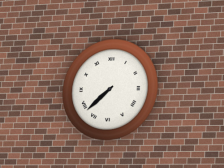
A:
7,38
